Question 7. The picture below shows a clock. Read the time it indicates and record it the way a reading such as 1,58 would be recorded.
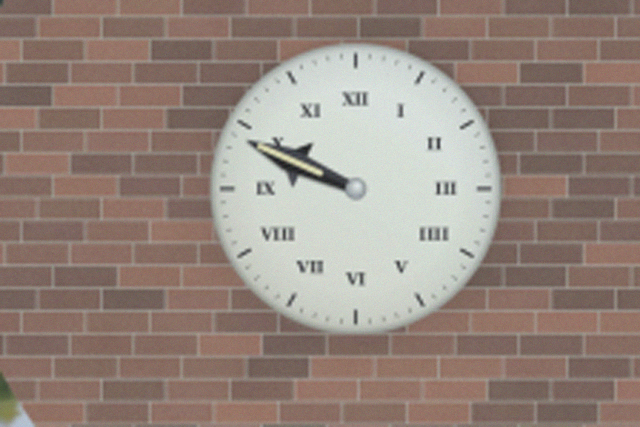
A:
9,49
